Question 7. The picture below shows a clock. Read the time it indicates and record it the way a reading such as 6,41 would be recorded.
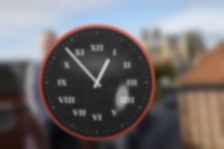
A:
12,53
